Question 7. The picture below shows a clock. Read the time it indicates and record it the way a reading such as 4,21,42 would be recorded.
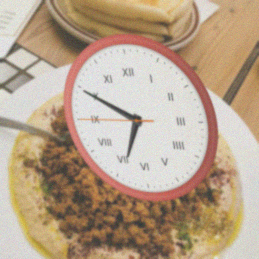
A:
6,49,45
